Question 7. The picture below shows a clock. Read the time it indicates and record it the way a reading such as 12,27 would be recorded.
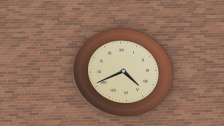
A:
4,41
